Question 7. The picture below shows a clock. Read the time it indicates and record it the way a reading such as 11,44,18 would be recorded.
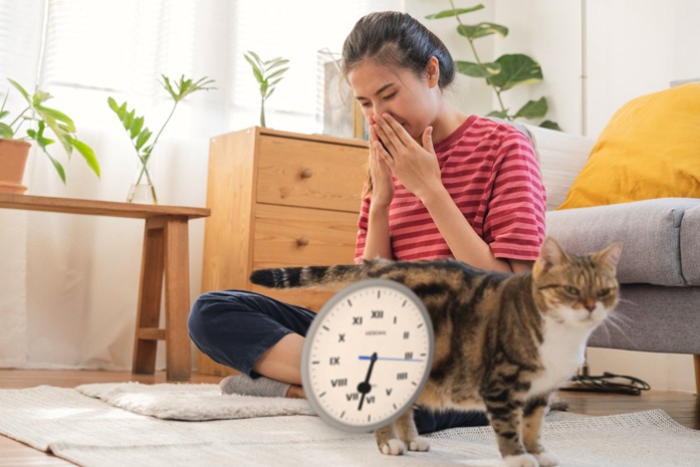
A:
6,32,16
